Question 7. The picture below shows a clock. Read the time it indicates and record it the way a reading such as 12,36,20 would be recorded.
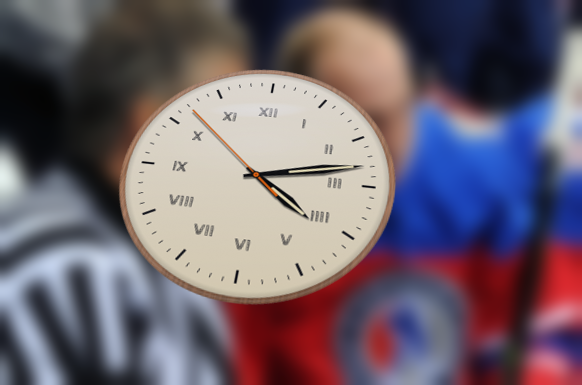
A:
4,12,52
